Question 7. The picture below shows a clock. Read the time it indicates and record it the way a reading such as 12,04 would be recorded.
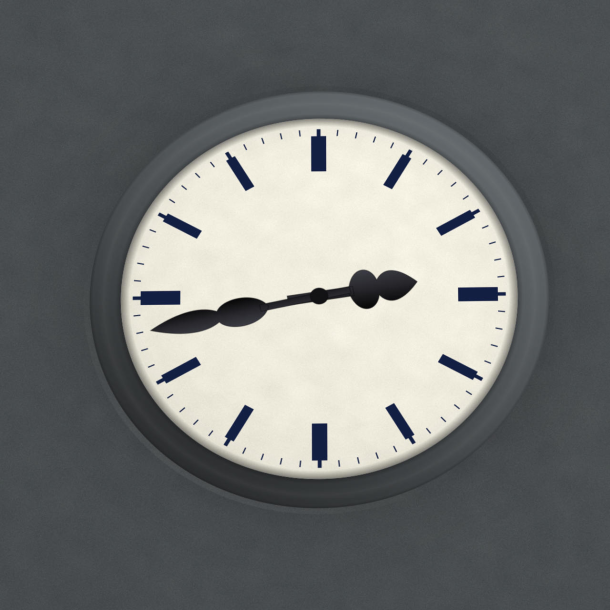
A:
2,43
